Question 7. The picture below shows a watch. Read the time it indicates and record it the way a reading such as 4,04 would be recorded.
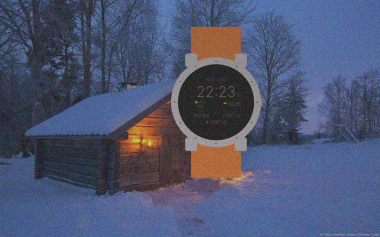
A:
22,23
